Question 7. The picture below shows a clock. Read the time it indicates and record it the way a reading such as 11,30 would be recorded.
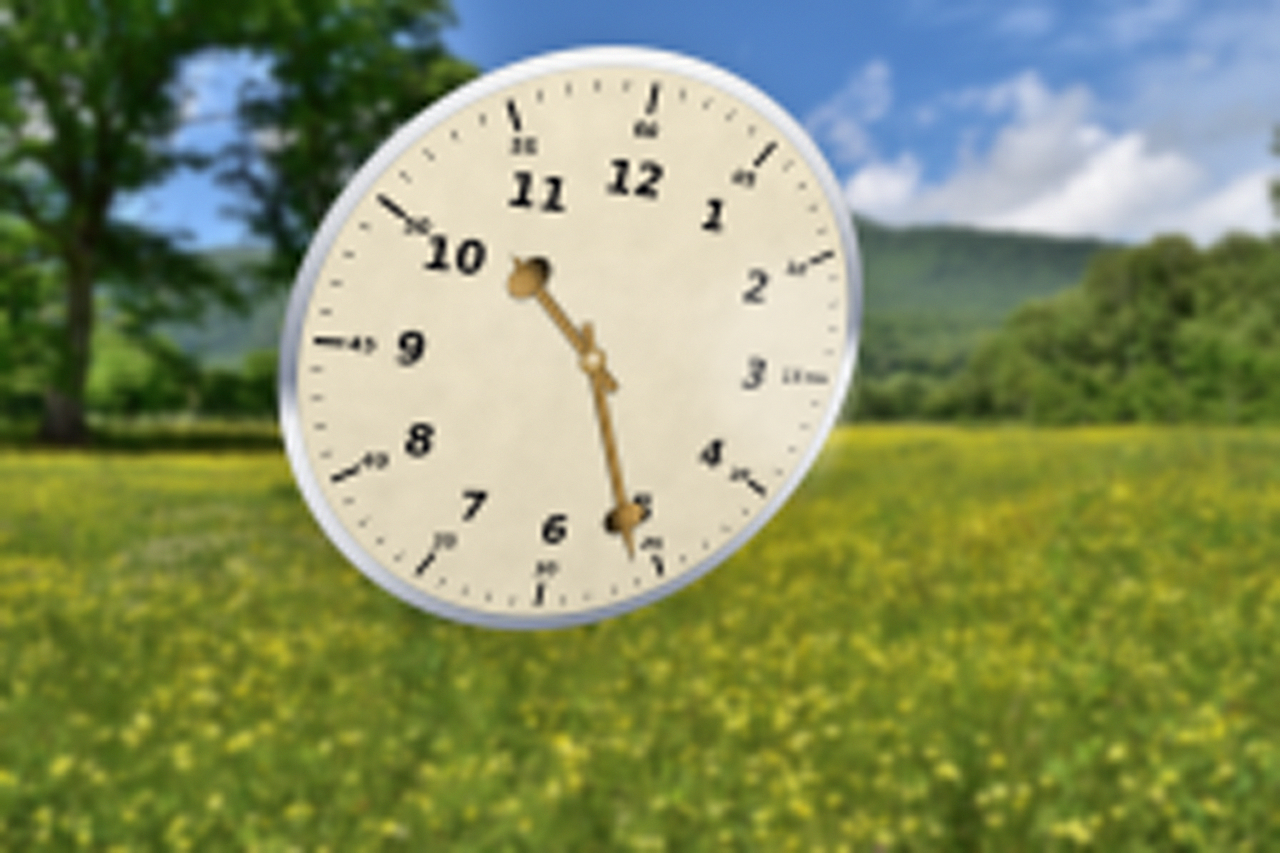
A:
10,26
